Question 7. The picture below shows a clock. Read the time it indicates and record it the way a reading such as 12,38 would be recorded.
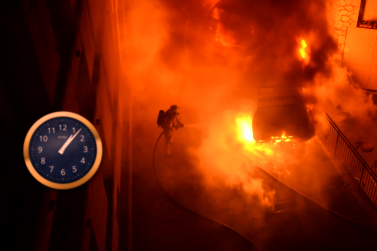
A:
1,07
